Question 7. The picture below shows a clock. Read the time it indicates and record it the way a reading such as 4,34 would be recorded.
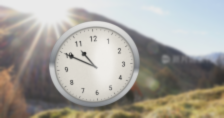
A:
10,50
